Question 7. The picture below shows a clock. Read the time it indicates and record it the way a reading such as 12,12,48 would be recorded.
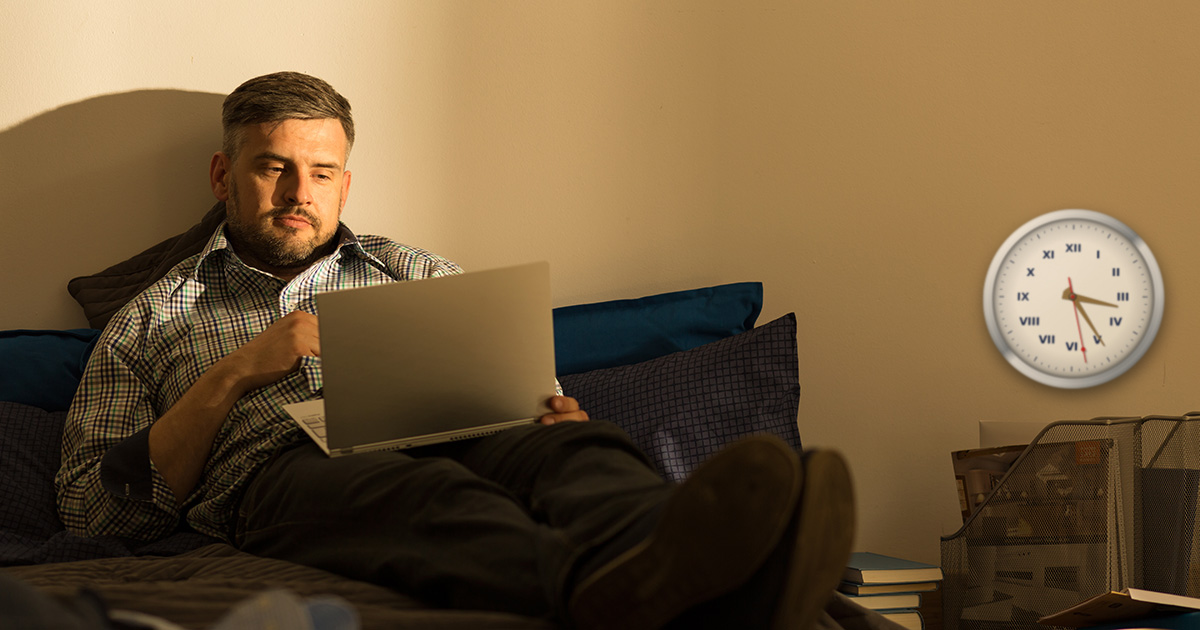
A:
3,24,28
